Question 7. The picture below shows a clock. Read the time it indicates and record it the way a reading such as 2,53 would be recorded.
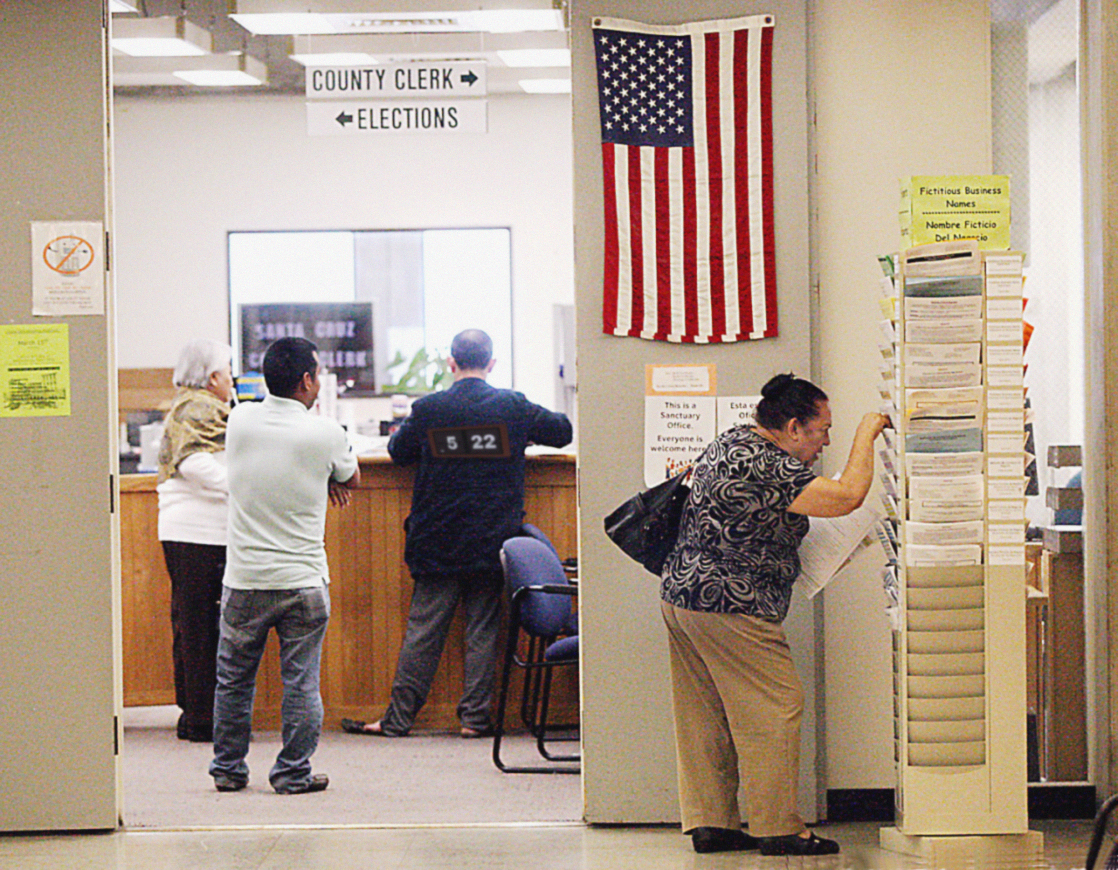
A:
5,22
